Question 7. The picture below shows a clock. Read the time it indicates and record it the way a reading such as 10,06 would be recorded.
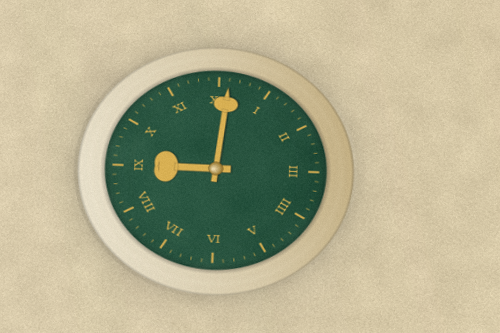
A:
9,01
